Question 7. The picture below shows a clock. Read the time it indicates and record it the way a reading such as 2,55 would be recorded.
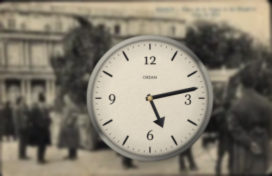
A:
5,13
